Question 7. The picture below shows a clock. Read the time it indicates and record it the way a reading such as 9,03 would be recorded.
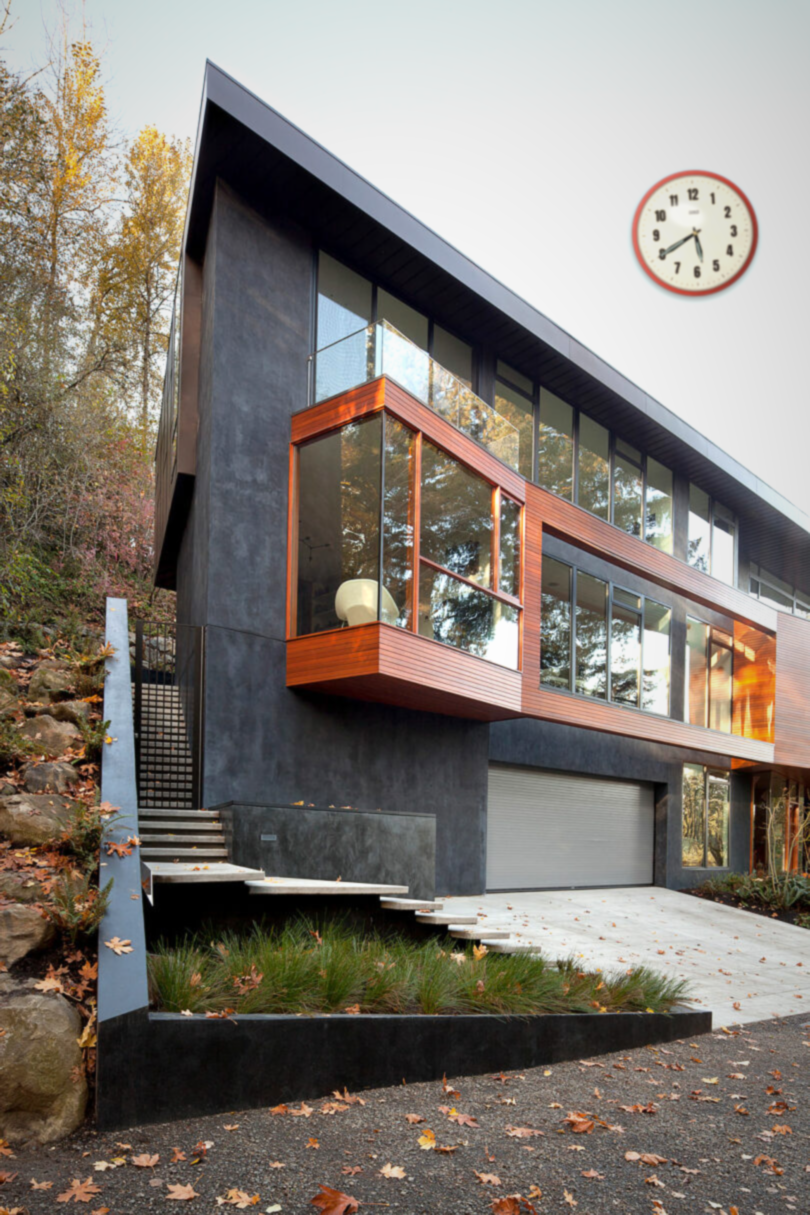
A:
5,40
